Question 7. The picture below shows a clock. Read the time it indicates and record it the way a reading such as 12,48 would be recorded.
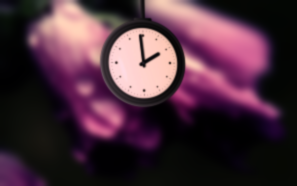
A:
1,59
